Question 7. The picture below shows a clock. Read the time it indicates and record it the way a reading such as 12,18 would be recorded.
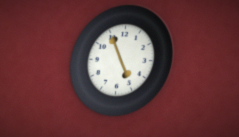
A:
4,55
